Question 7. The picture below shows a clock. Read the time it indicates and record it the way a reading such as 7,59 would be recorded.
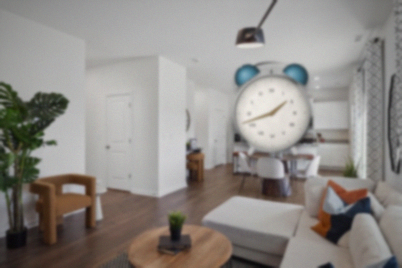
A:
1,42
